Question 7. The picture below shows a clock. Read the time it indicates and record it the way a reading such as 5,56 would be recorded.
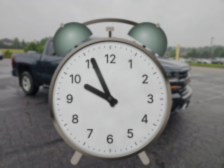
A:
9,56
